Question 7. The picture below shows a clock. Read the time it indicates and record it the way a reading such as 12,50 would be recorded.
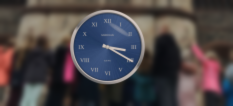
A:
3,20
